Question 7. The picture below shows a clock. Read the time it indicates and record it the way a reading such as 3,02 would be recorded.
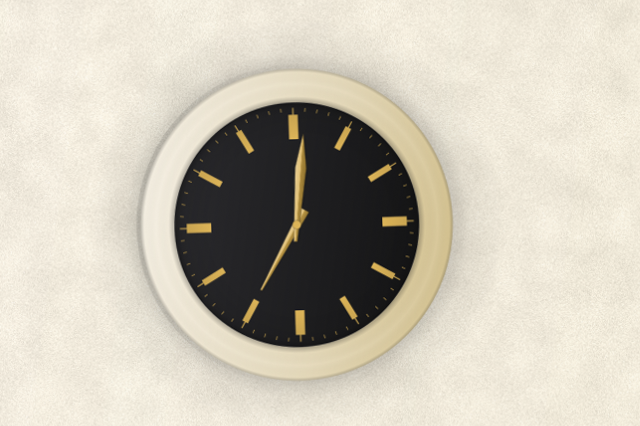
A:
7,01
